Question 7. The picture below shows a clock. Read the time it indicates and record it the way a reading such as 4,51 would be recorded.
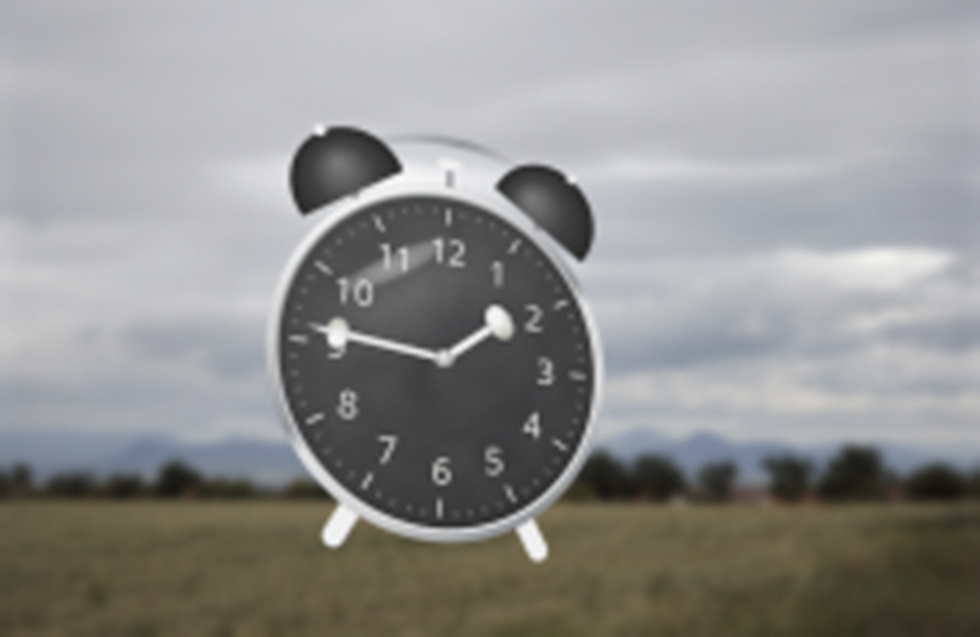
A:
1,46
